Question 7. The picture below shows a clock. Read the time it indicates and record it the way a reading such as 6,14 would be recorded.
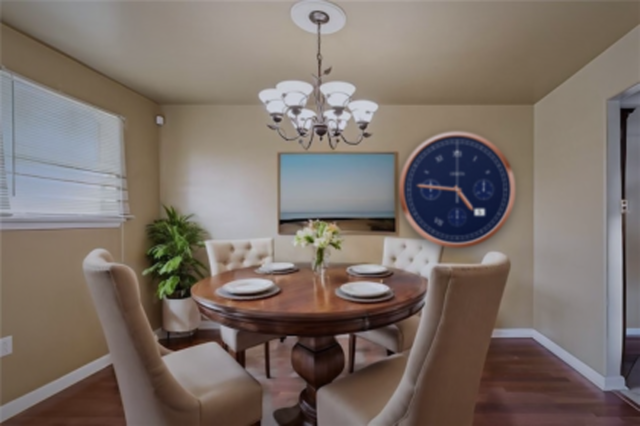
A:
4,46
